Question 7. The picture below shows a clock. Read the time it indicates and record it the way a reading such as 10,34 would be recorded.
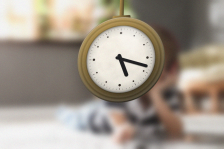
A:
5,18
